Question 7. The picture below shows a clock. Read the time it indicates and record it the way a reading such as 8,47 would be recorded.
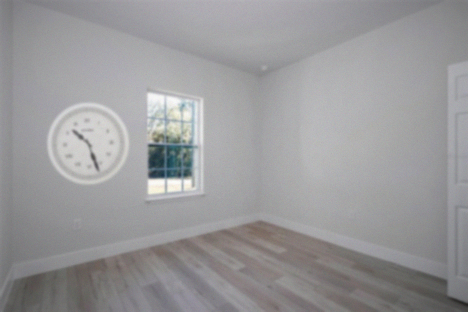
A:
10,27
